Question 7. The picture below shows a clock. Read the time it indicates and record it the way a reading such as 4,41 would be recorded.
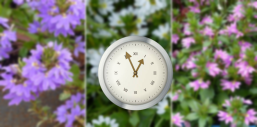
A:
12,56
